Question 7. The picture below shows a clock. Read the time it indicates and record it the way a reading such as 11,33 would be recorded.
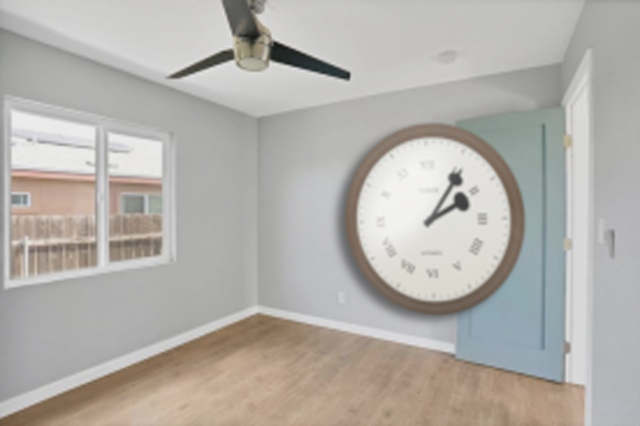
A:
2,06
